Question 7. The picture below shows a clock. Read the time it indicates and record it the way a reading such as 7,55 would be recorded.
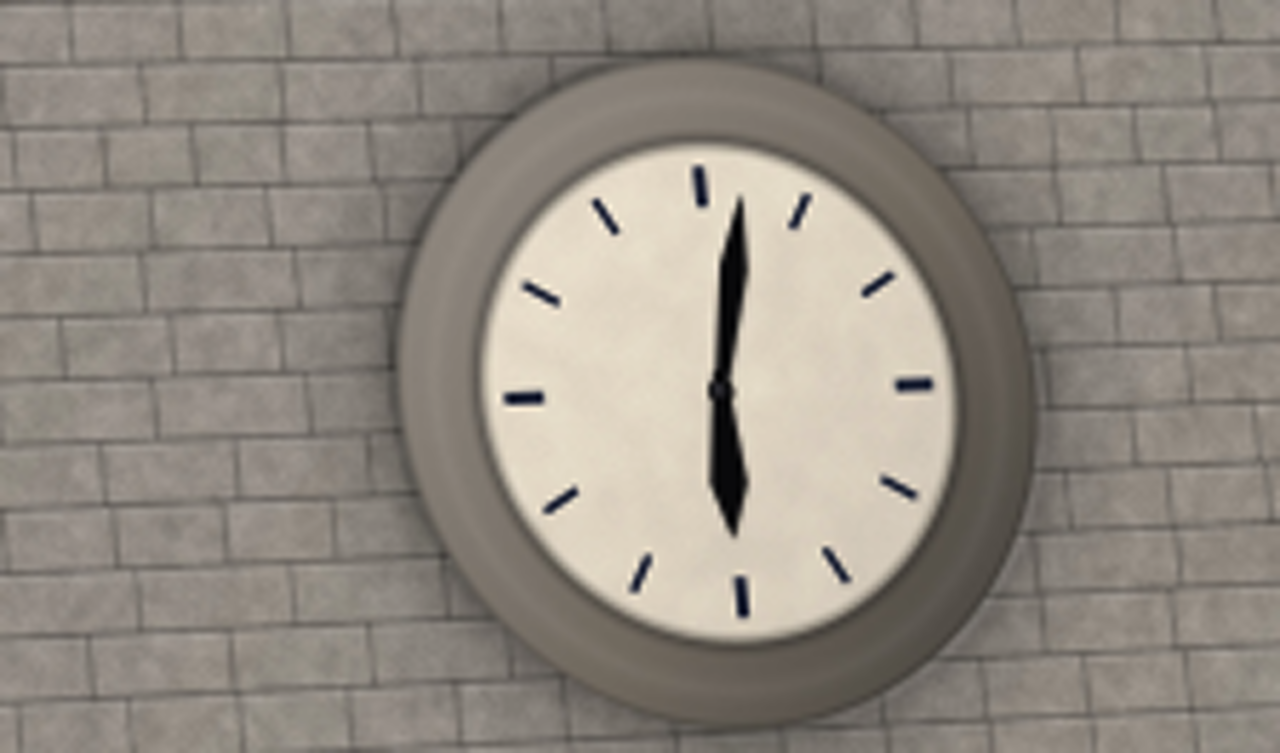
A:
6,02
